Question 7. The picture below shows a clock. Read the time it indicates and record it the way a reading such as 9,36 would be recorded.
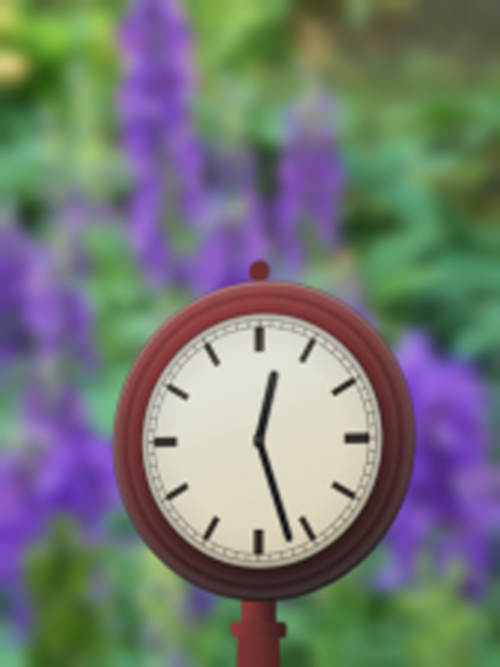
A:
12,27
